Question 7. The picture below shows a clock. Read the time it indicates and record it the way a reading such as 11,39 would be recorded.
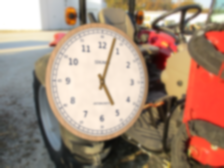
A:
5,03
